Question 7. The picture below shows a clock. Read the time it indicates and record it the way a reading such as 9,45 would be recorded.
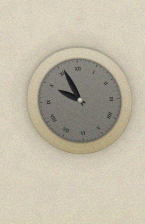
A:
9,56
